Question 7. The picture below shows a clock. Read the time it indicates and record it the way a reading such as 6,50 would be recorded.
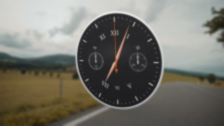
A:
7,04
